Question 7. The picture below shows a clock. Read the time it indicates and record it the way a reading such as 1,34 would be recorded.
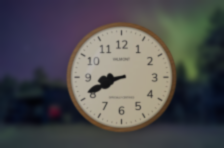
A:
8,41
